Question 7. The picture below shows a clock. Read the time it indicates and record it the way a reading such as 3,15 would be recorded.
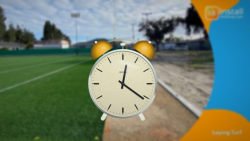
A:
12,21
